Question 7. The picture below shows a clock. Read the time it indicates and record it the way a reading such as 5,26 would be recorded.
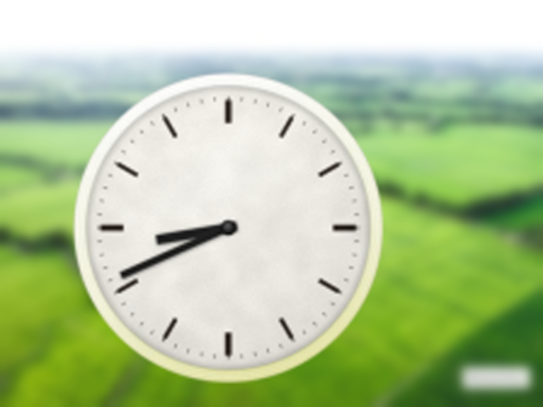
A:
8,41
